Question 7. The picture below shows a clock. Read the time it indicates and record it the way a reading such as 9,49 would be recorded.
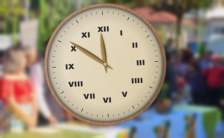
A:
11,51
